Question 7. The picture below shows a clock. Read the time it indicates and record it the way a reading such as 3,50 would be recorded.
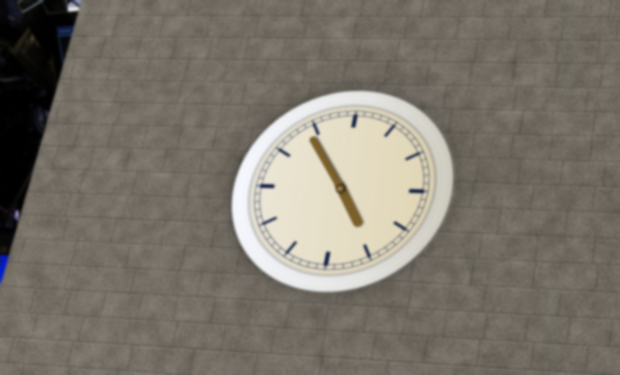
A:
4,54
